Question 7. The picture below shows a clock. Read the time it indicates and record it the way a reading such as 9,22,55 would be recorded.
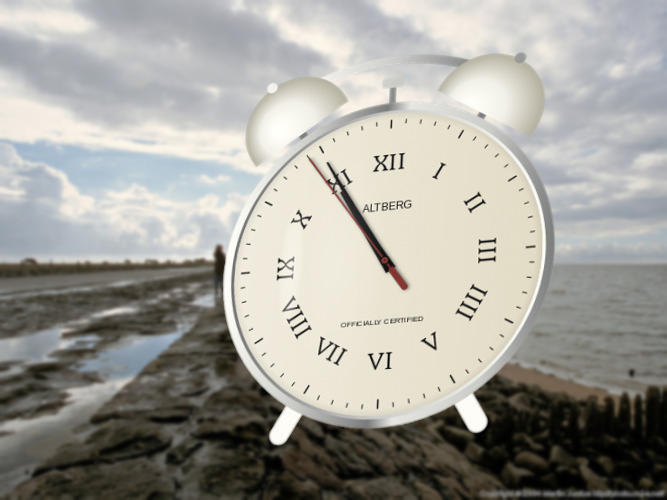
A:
10,54,54
